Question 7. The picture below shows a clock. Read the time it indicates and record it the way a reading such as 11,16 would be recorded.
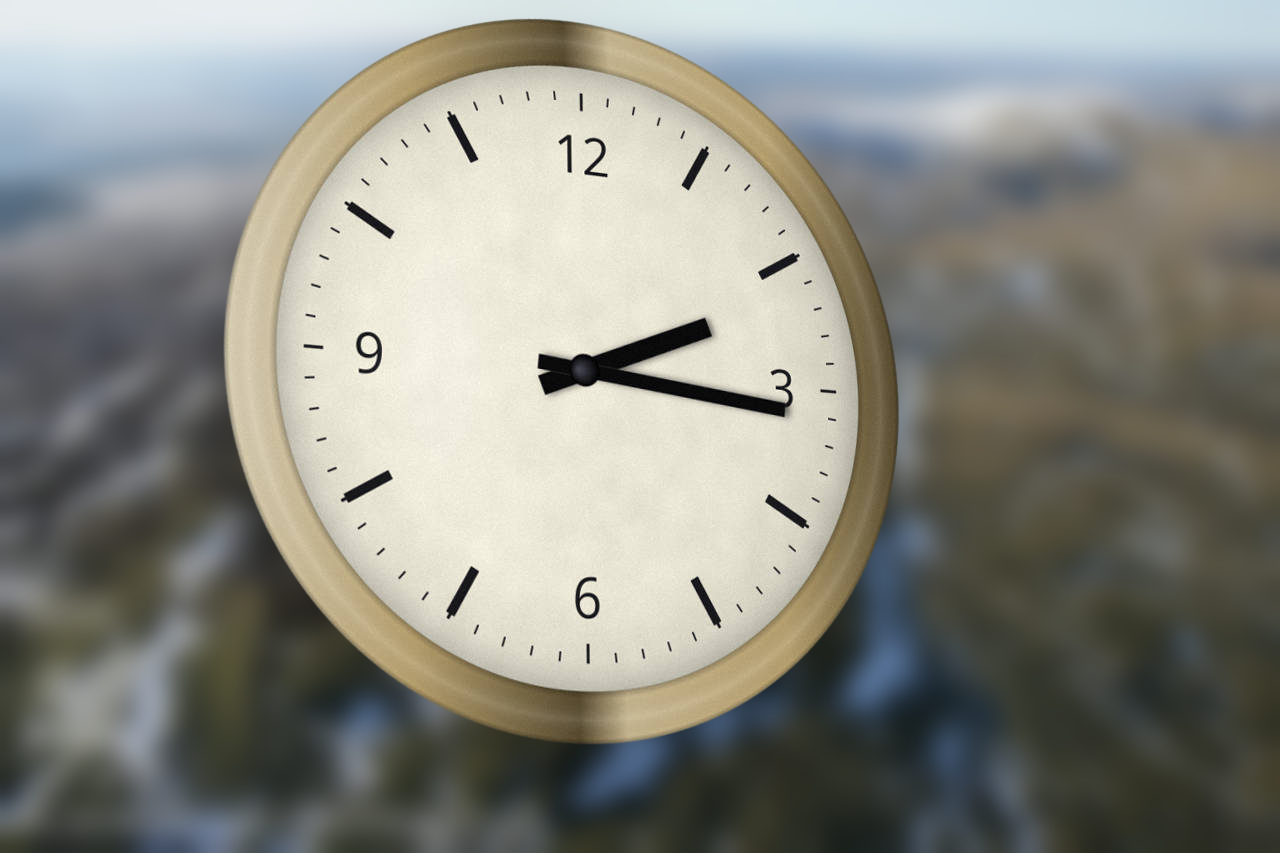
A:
2,16
